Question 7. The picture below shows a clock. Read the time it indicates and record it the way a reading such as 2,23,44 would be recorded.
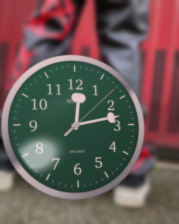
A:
12,13,08
